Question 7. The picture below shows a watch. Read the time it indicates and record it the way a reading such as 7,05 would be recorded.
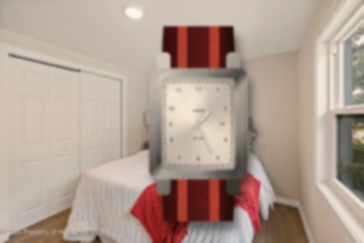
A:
1,26
